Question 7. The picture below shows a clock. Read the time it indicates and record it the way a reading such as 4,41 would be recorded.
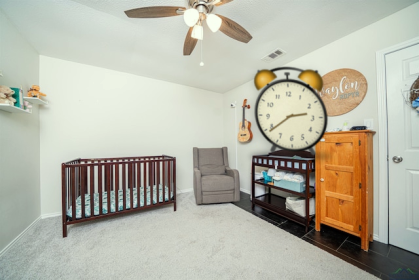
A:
2,39
